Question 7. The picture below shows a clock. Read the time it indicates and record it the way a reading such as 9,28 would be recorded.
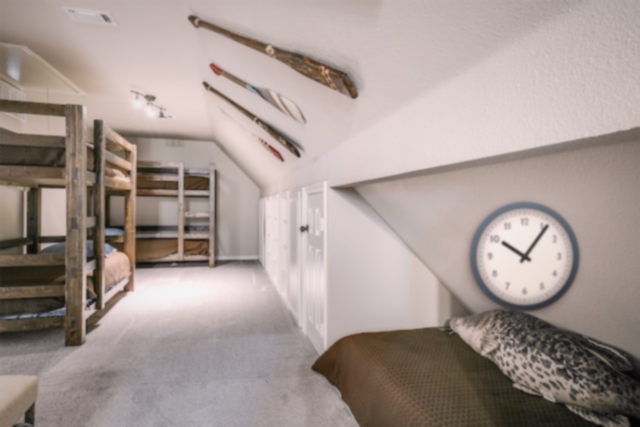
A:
10,06
